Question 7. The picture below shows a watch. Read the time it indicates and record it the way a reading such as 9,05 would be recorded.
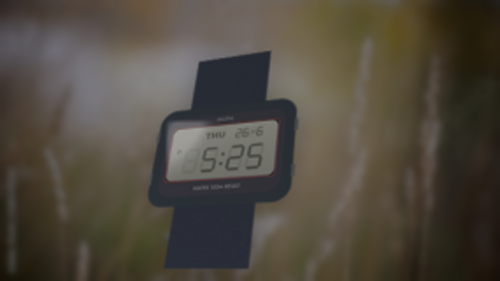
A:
5,25
